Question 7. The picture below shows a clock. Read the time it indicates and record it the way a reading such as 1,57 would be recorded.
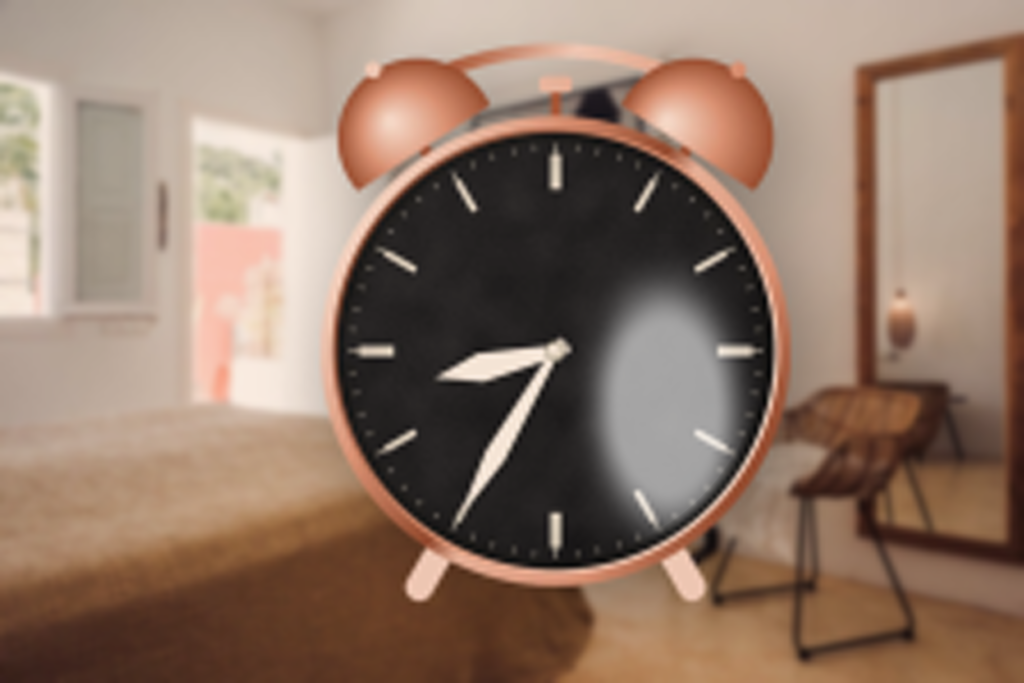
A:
8,35
